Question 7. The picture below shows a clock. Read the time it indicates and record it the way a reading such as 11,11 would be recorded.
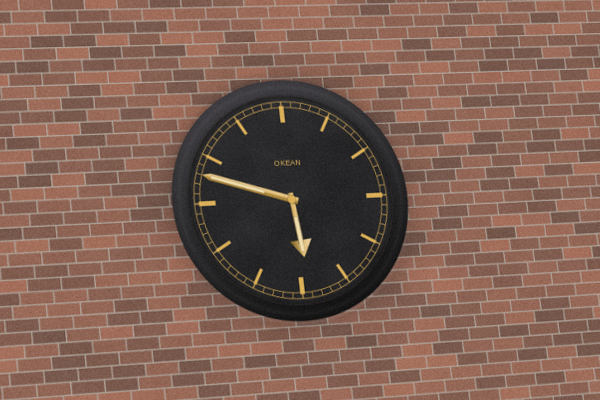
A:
5,48
